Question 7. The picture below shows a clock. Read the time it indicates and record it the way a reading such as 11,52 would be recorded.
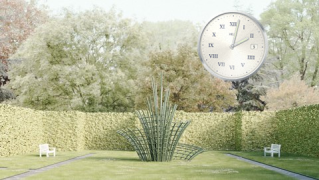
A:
2,02
